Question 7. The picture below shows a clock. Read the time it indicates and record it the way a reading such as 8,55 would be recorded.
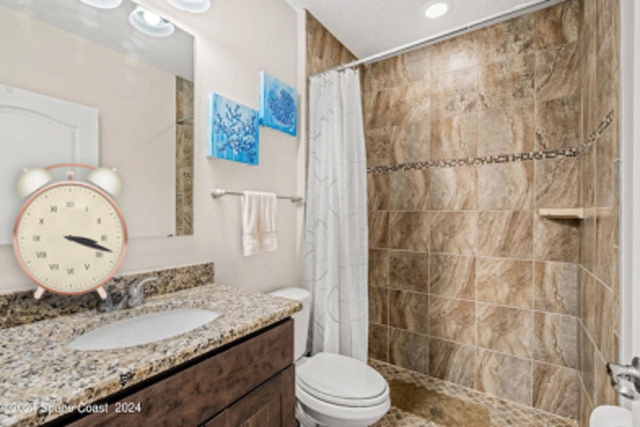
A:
3,18
